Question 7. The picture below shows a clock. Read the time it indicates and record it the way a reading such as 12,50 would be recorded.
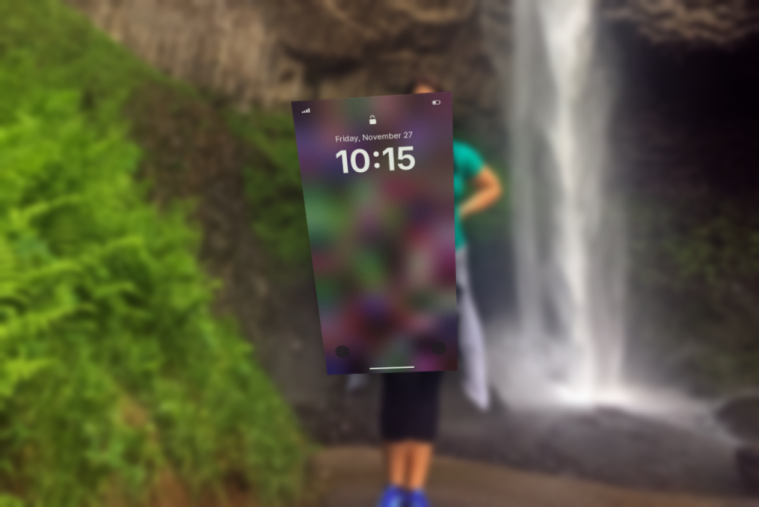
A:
10,15
